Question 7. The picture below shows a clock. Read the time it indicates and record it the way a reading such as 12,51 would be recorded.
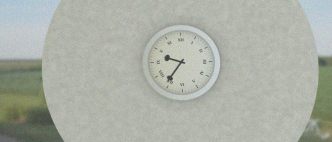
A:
9,36
